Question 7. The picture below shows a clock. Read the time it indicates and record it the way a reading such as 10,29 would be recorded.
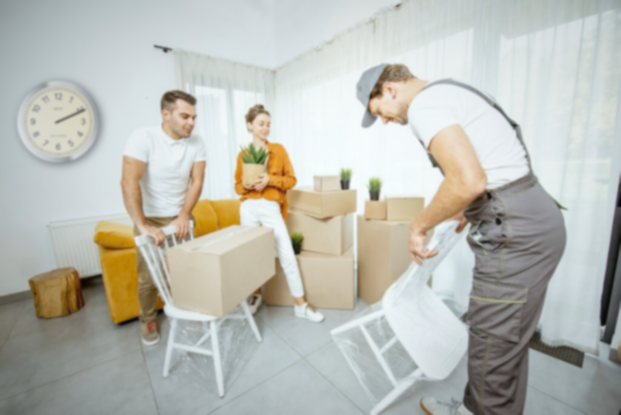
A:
2,11
